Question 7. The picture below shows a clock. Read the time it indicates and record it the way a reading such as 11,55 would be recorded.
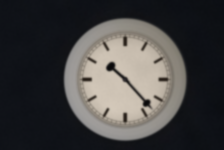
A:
10,23
